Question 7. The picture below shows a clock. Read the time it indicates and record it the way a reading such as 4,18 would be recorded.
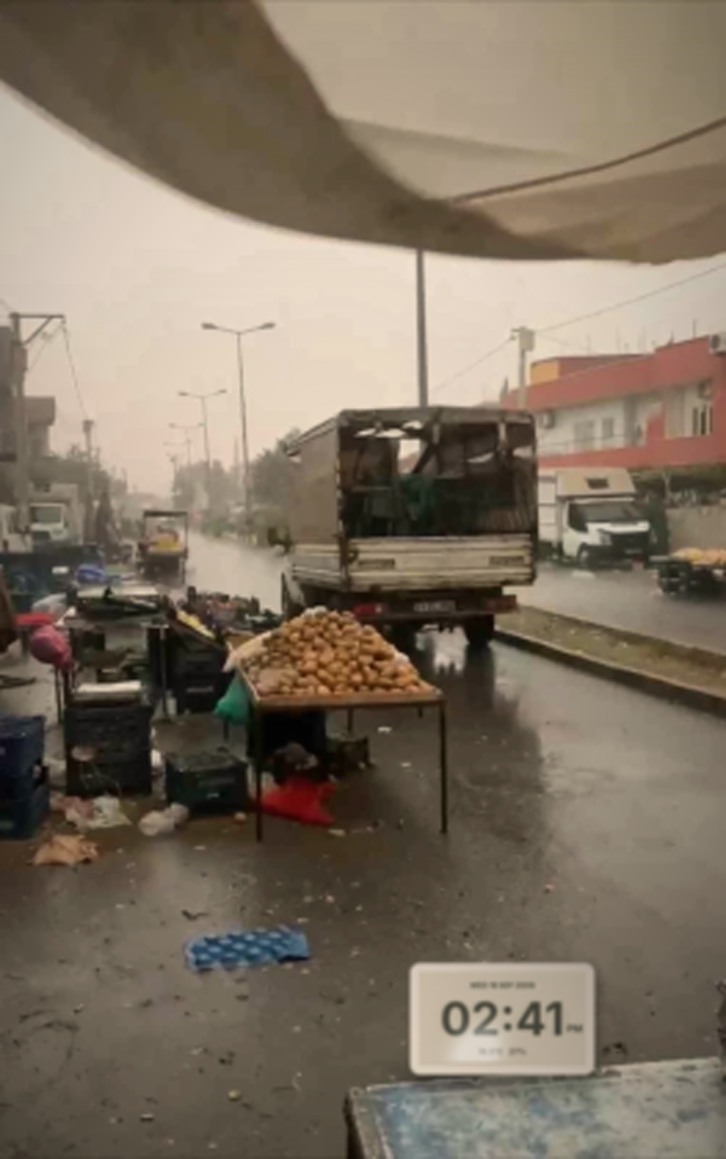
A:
2,41
